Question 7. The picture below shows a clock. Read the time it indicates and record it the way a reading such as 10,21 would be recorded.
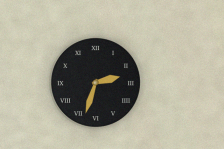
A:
2,33
